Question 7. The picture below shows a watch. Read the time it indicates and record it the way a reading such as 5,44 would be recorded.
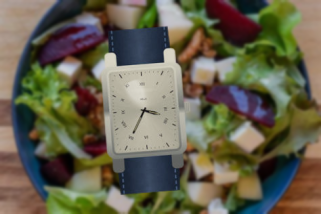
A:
3,35
